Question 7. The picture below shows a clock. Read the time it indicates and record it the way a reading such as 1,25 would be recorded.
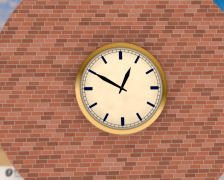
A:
12,50
